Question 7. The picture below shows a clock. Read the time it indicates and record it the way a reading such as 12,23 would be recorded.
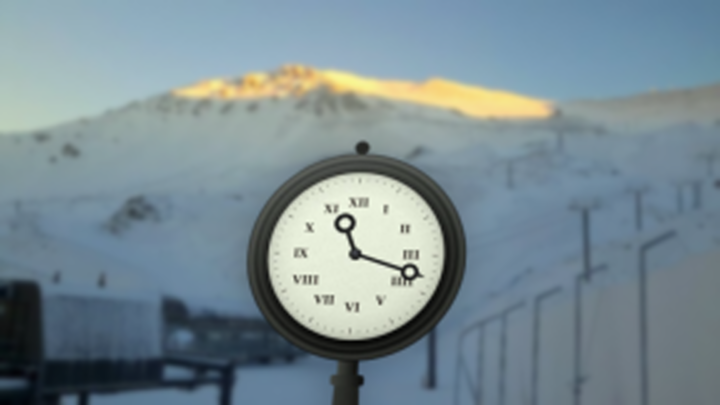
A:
11,18
